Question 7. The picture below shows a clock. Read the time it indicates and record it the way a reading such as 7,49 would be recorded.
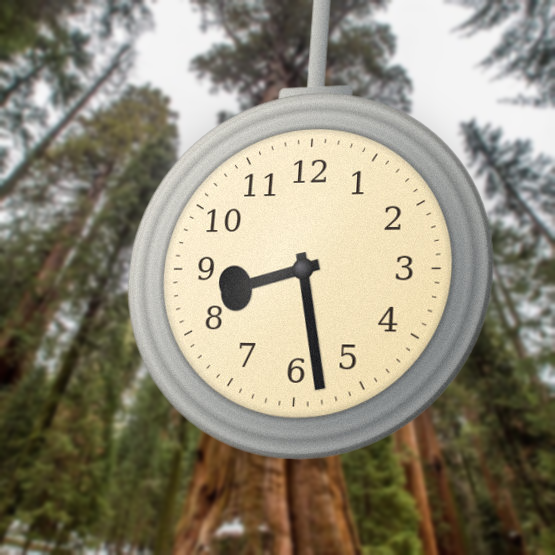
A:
8,28
